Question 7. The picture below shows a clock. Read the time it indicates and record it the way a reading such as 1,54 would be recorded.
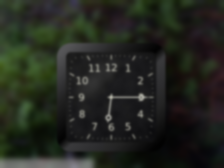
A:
6,15
